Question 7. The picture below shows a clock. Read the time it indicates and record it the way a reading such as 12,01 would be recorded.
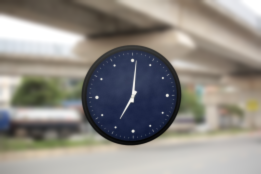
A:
7,01
